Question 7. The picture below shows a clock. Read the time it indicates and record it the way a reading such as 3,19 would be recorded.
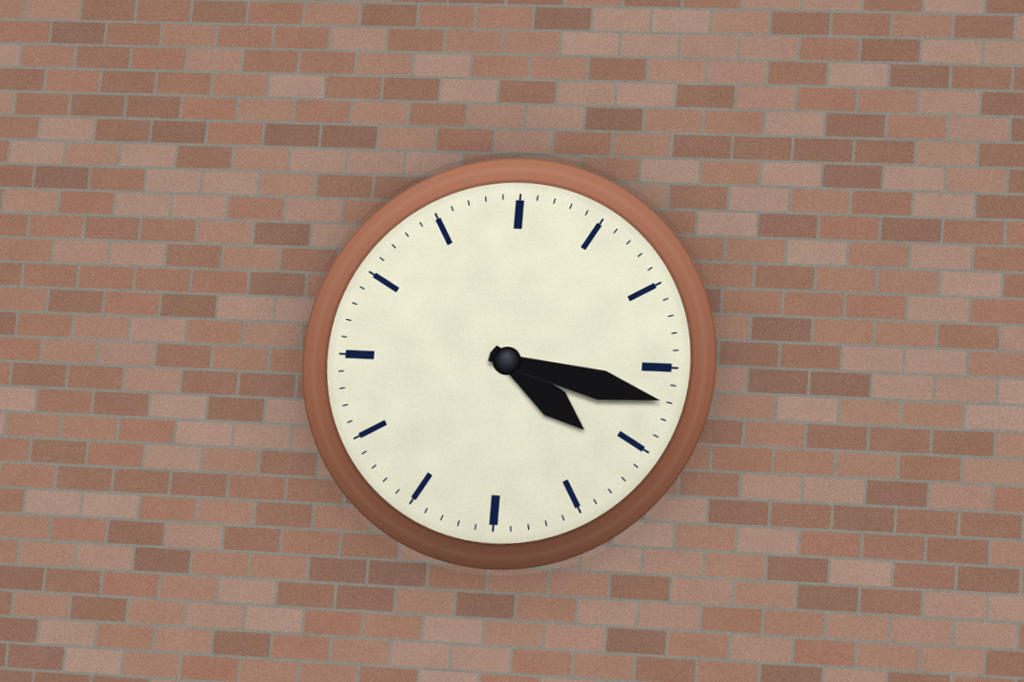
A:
4,17
